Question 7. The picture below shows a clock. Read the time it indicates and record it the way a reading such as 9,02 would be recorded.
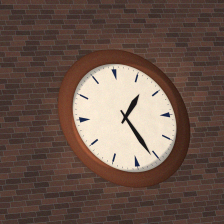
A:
1,26
